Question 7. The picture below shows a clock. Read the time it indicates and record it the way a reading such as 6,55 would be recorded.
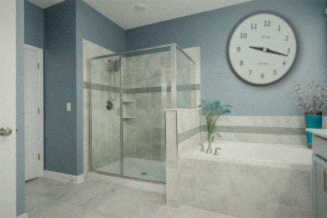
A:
9,17
